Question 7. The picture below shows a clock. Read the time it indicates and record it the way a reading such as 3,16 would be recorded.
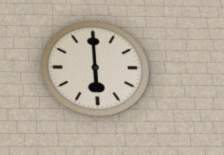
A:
6,00
